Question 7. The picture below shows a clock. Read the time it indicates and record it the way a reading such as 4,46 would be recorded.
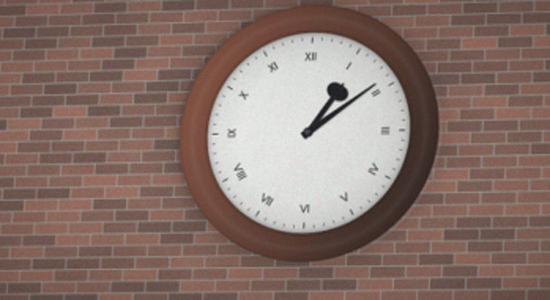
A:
1,09
